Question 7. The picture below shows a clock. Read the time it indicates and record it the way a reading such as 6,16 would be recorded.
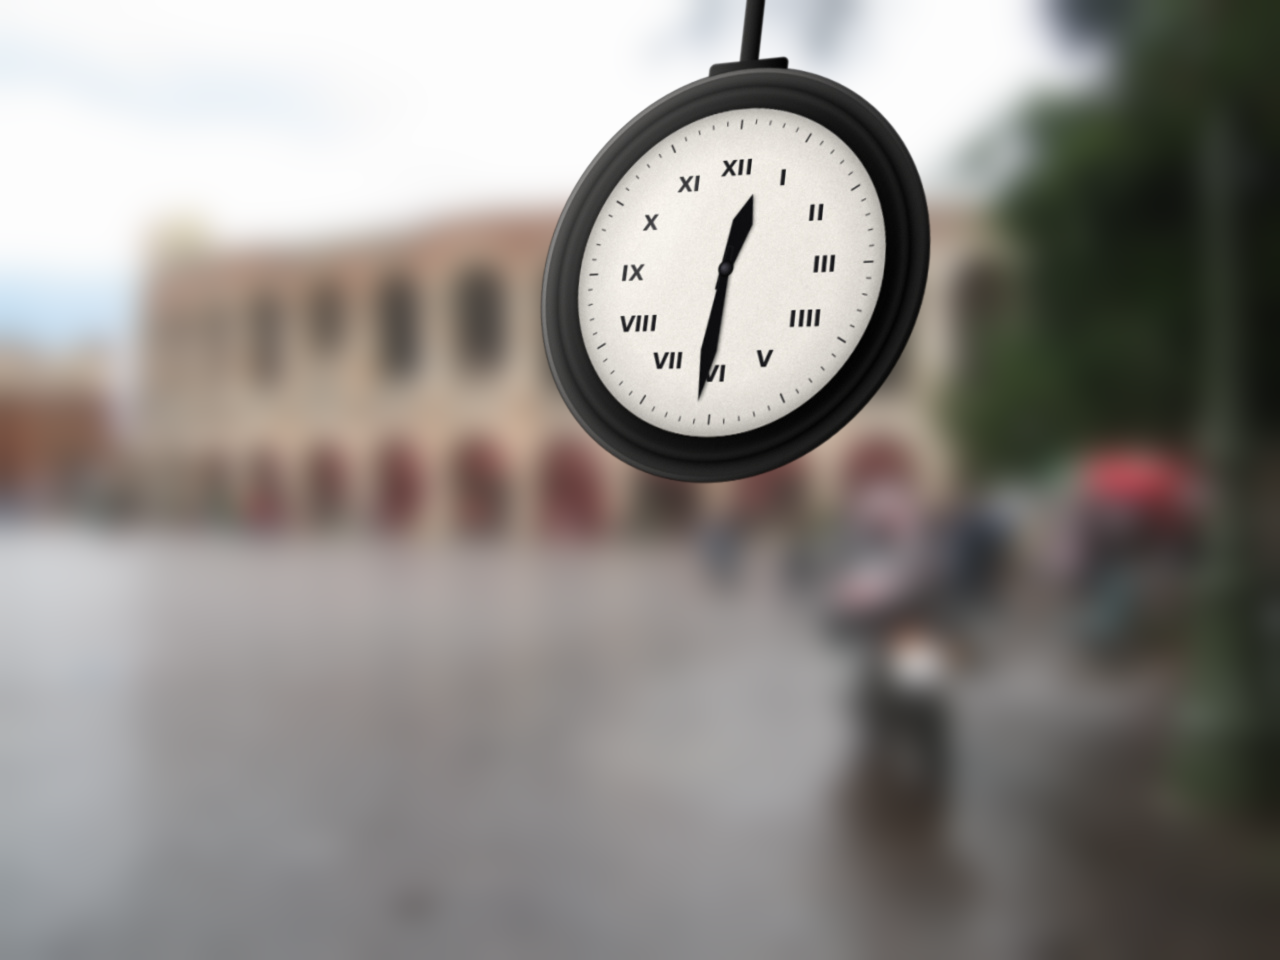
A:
12,31
